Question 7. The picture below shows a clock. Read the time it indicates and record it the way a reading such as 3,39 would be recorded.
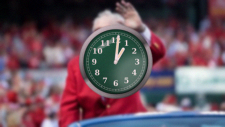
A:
1,01
